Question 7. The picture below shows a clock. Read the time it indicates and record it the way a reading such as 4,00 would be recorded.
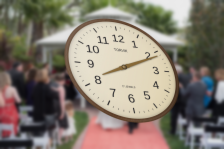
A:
8,11
